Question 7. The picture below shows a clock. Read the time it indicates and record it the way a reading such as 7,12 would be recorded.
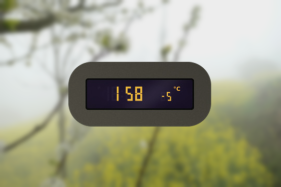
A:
1,58
